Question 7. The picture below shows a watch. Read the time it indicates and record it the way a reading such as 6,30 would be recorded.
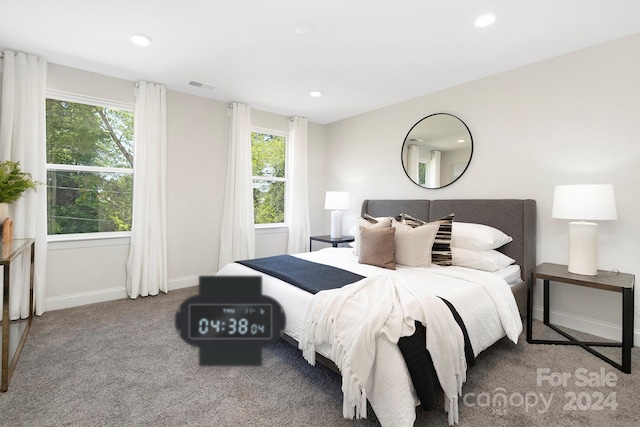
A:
4,38
